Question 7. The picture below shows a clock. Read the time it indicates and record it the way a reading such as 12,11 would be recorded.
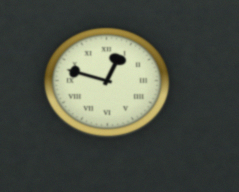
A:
12,48
